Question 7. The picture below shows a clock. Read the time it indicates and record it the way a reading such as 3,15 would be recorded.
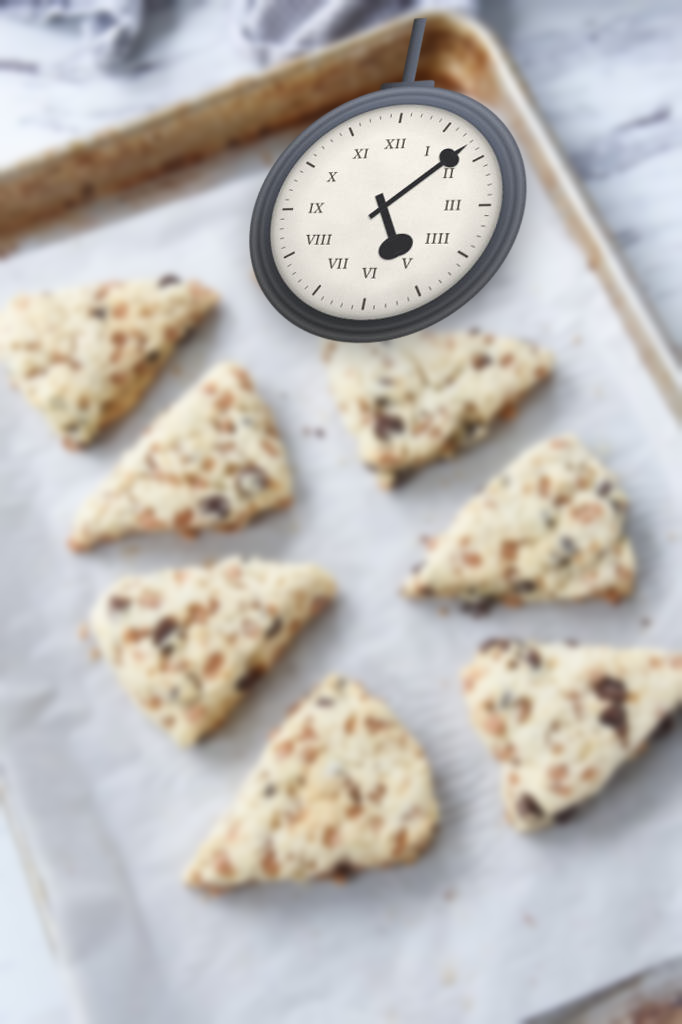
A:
5,08
